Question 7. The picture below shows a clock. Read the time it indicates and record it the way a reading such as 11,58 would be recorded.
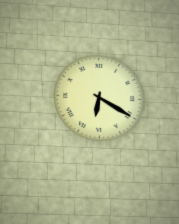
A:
6,20
